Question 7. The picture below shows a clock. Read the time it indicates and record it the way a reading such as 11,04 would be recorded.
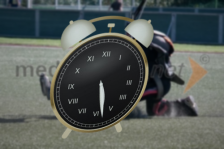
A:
5,28
